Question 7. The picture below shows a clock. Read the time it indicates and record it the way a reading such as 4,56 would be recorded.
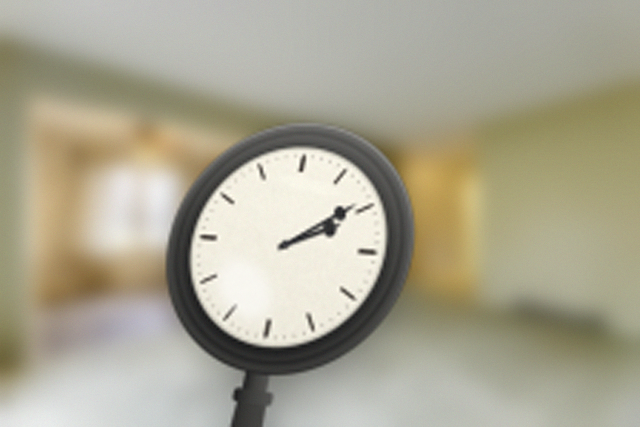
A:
2,09
